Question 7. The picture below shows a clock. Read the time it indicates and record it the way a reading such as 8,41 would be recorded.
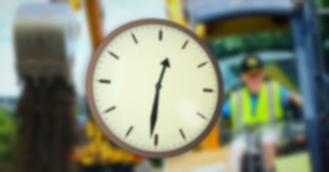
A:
12,31
